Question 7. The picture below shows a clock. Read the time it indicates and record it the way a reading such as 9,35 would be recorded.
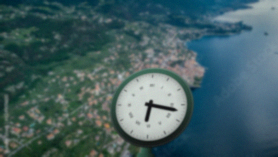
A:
6,17
